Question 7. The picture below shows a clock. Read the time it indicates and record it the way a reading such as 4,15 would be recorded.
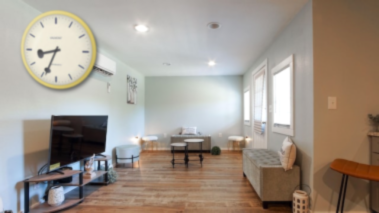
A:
8,34
